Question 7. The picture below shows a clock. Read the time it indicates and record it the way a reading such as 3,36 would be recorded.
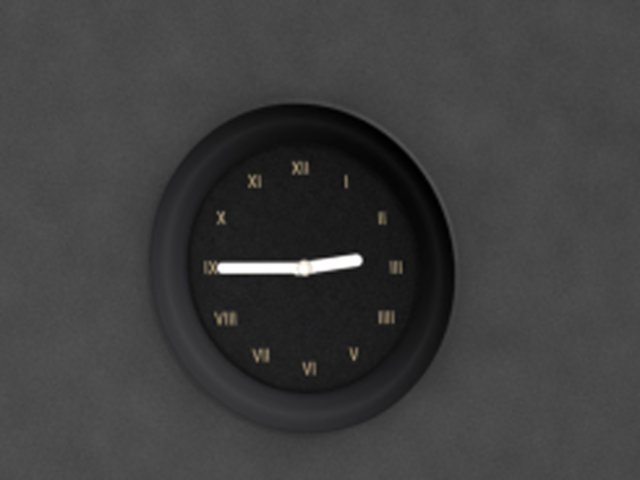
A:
2,45
